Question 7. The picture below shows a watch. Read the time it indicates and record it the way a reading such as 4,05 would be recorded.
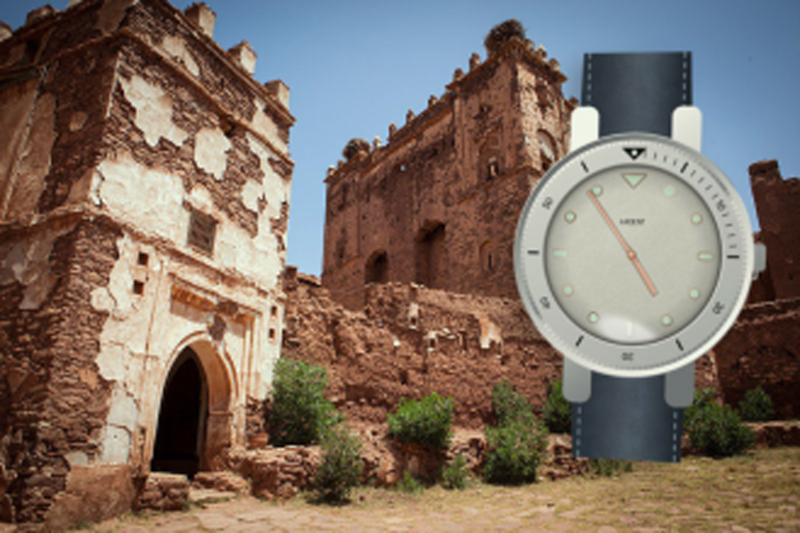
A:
4,54
